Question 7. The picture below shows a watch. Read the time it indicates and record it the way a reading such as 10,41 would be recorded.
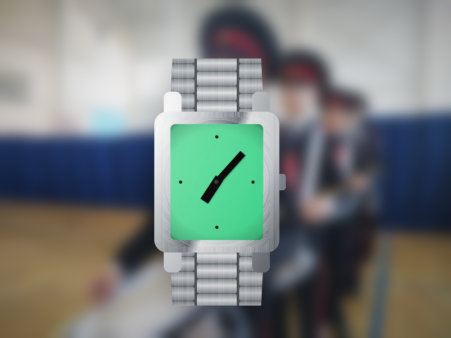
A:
7,07
